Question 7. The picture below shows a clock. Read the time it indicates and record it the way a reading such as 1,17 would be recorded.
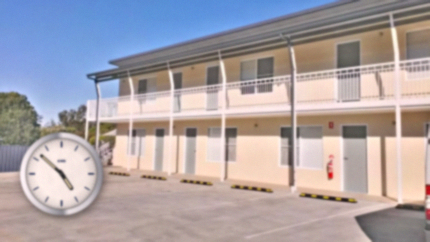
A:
4,52
